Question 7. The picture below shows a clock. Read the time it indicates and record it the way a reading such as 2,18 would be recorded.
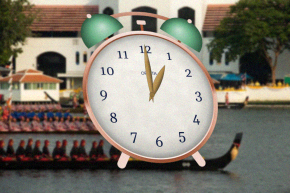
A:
1,00
